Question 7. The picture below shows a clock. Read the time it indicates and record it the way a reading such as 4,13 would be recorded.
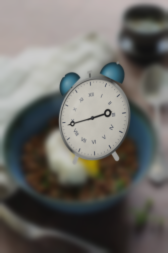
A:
2,44
